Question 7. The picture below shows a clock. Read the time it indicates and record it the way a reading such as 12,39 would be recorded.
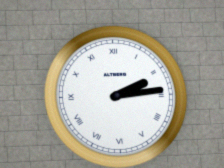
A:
2,14
